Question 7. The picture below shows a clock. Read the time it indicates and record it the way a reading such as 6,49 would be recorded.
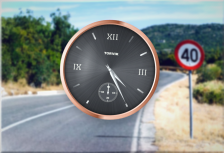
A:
4,25
